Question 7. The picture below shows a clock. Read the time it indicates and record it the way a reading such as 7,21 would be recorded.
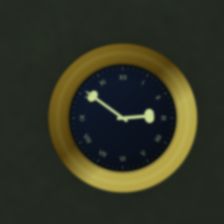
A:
2,51
